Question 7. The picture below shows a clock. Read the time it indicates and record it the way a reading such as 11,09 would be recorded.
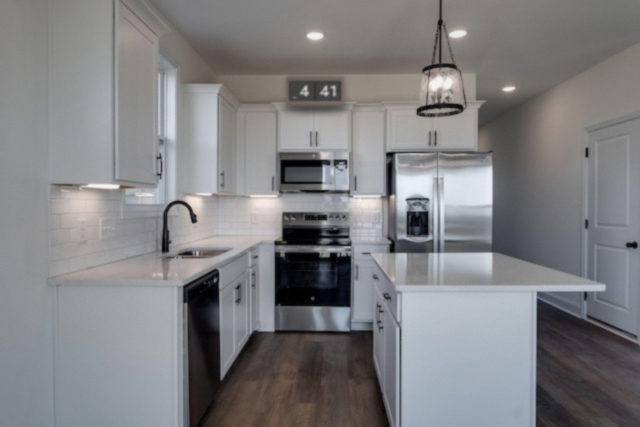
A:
4,41
